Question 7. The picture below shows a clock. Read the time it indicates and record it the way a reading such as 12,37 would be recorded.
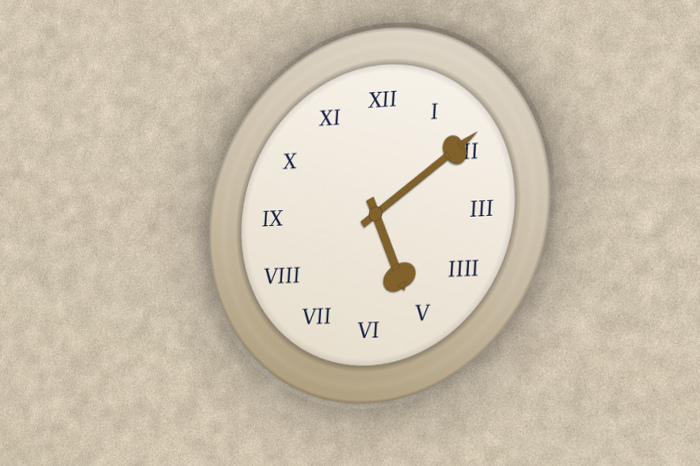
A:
5,09
